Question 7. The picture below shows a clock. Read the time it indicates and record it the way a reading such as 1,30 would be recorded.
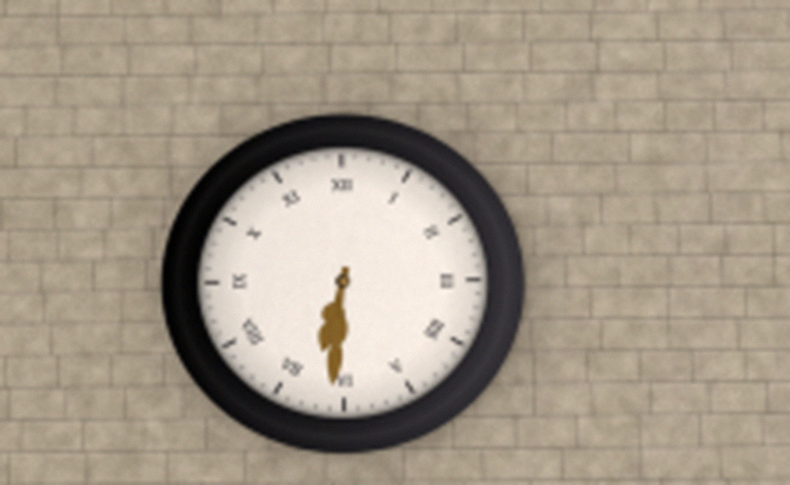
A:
6,31
